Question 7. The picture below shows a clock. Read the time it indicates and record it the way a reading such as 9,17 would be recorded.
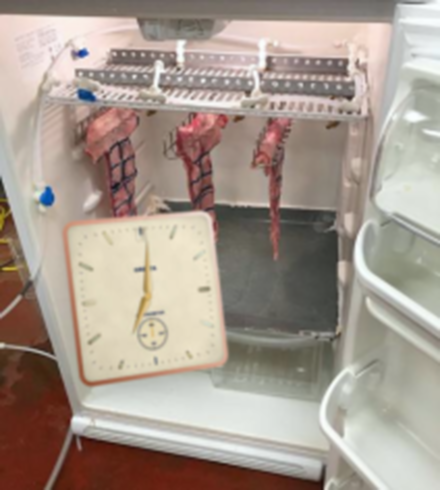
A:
7,01
